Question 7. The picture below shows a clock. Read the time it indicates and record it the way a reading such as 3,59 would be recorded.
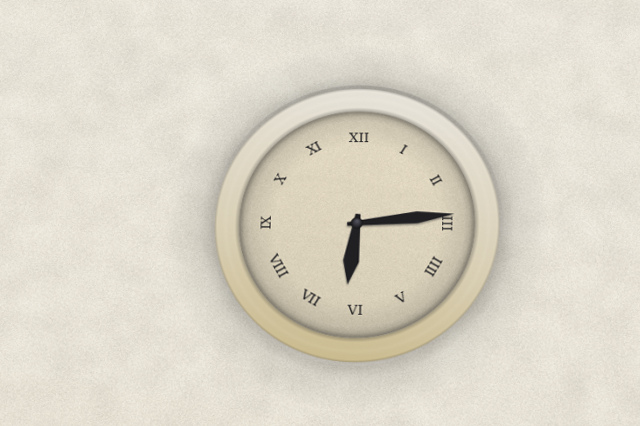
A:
6,14
